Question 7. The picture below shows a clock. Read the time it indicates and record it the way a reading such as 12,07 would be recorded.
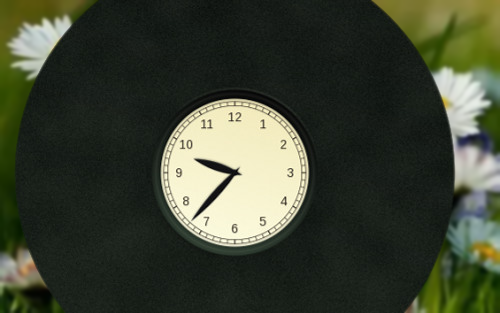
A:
9,37
